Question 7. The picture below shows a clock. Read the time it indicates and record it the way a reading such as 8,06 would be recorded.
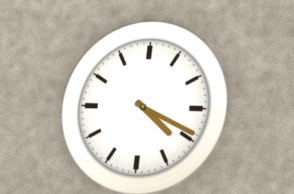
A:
4,19
